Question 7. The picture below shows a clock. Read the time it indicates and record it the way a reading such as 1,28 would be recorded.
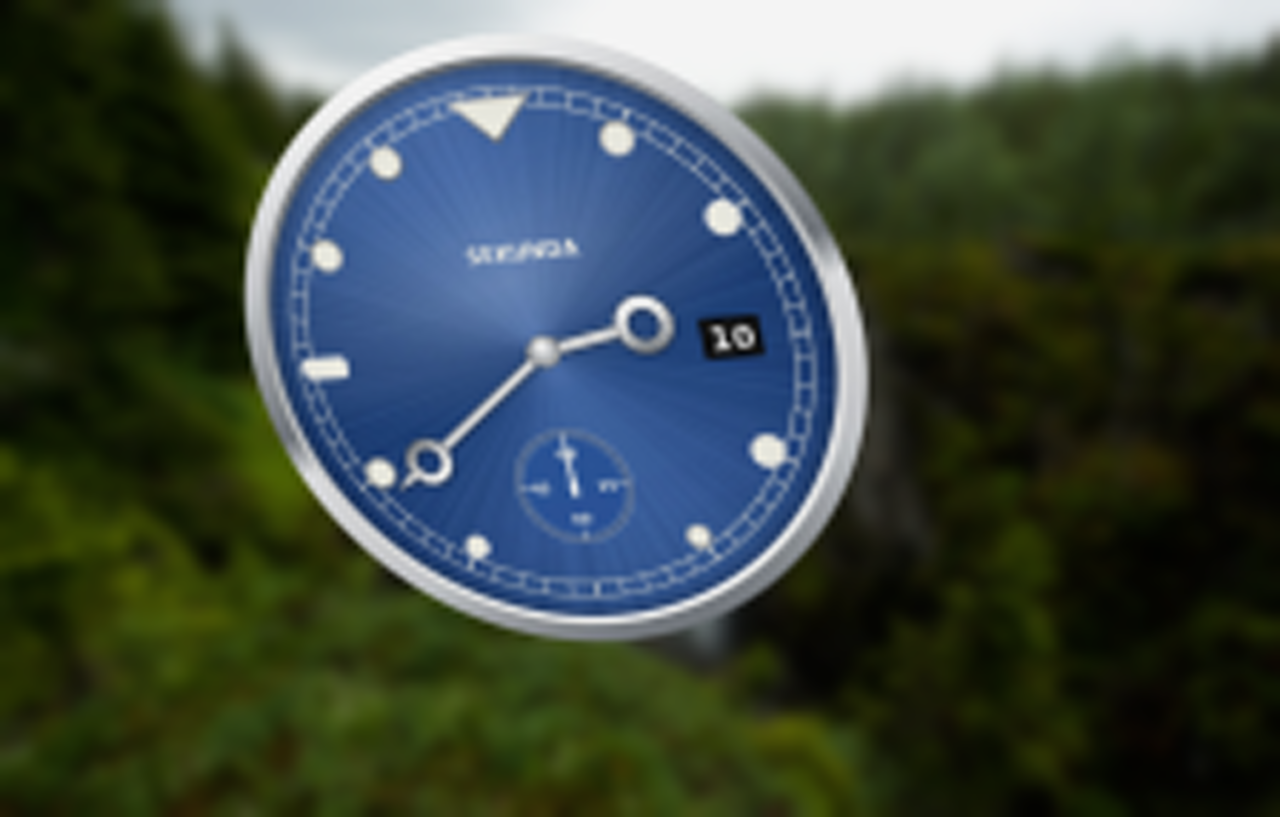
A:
2,39
